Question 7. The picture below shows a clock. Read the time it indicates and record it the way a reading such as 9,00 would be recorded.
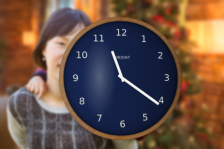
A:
11,21
